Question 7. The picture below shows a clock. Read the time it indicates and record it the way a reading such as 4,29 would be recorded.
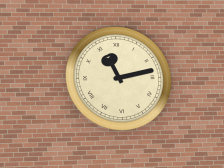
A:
11,13
